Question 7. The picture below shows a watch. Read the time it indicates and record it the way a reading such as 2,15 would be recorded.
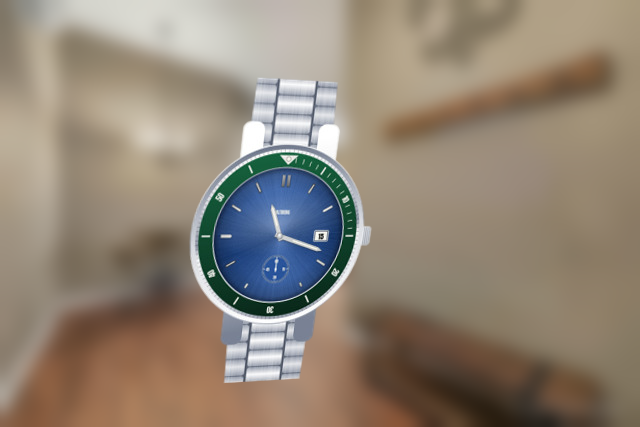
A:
11,18
